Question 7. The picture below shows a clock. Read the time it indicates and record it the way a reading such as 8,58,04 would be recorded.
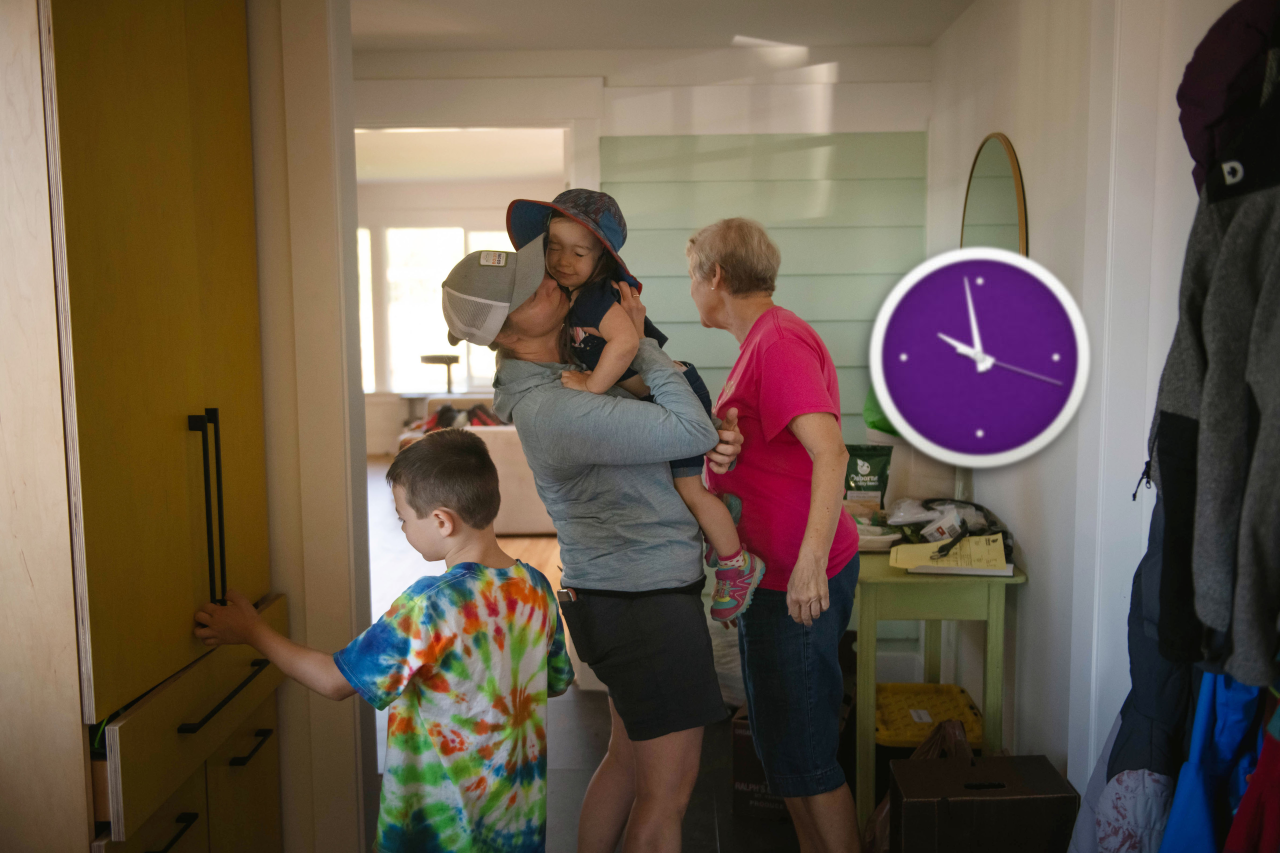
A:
9,58,18
